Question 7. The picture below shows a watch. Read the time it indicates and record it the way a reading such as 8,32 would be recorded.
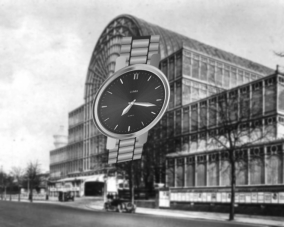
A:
7,17
